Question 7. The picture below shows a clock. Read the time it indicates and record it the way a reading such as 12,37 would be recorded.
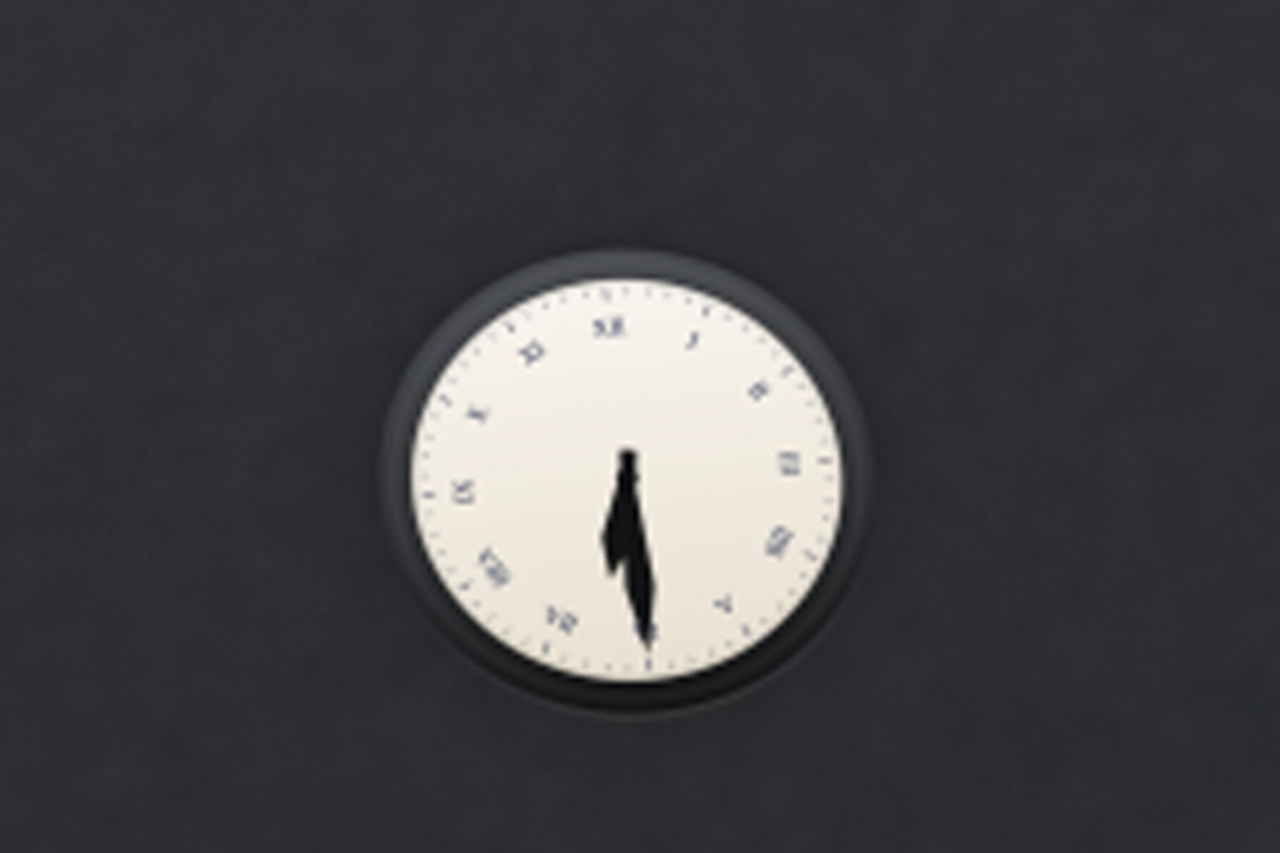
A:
6,30
